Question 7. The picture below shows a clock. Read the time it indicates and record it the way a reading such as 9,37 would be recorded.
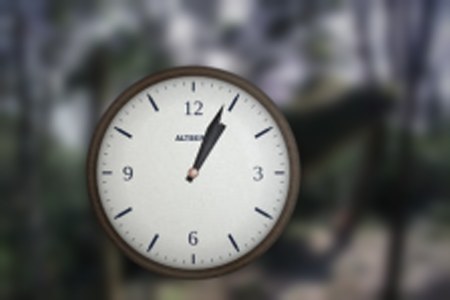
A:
1,04
